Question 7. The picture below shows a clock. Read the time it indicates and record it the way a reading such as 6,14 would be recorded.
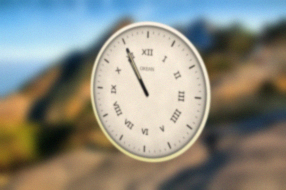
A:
10,55
